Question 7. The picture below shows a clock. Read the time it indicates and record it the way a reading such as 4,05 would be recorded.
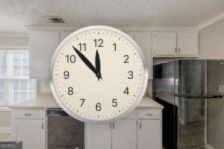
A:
11,53
